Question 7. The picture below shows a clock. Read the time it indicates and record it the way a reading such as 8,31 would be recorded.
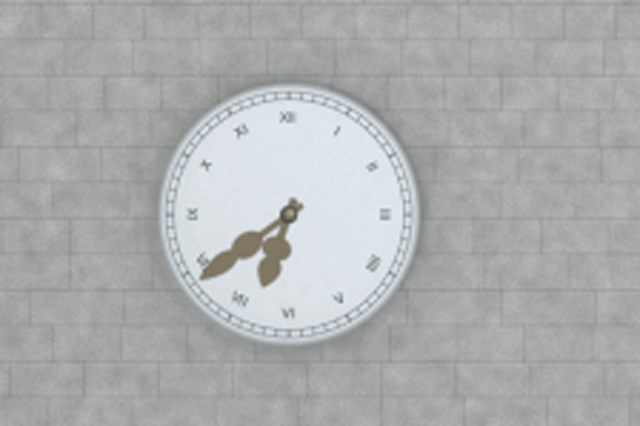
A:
6,39
